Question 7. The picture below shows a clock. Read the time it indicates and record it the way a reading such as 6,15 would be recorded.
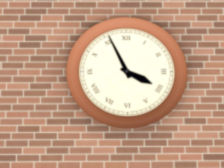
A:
3,56
